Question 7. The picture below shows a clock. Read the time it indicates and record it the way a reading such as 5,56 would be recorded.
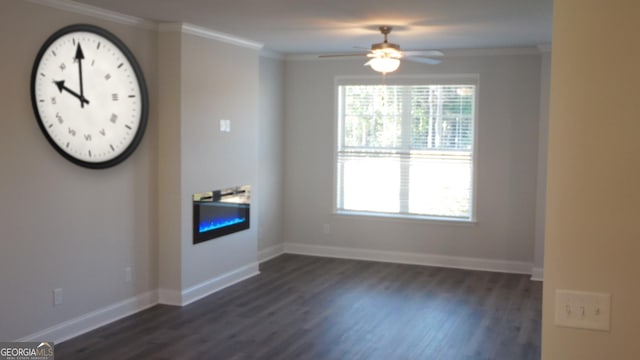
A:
10,01
